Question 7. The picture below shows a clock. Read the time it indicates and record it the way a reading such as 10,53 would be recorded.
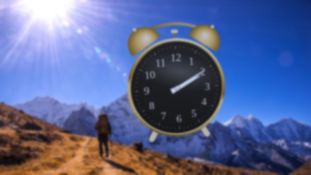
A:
2,10
